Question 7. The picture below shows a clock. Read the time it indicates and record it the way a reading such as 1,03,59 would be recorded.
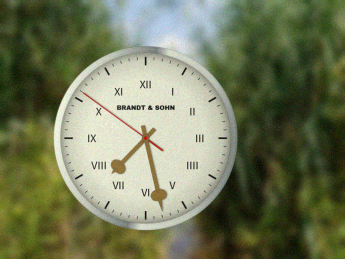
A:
7,27,51
